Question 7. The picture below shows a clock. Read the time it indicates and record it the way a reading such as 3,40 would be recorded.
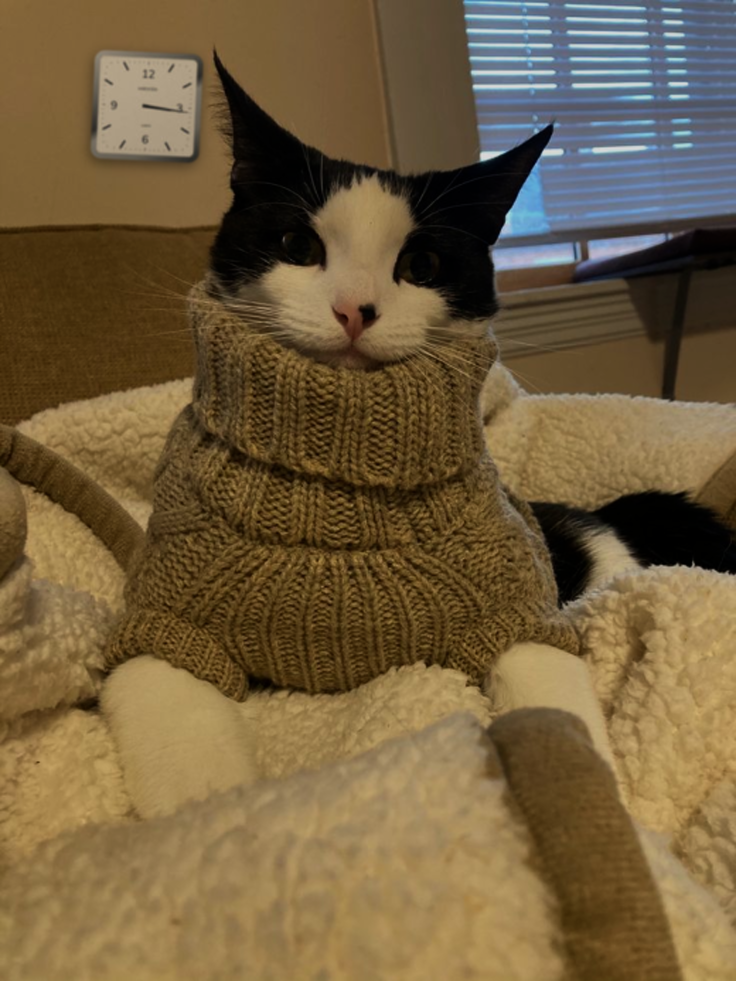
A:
3,16
